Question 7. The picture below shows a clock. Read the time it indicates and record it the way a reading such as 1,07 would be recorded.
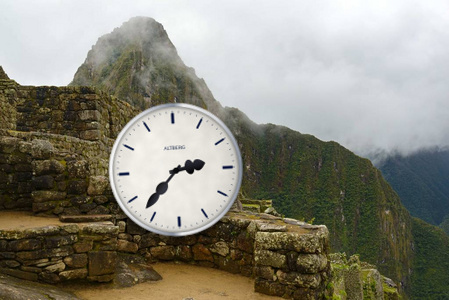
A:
2,37
